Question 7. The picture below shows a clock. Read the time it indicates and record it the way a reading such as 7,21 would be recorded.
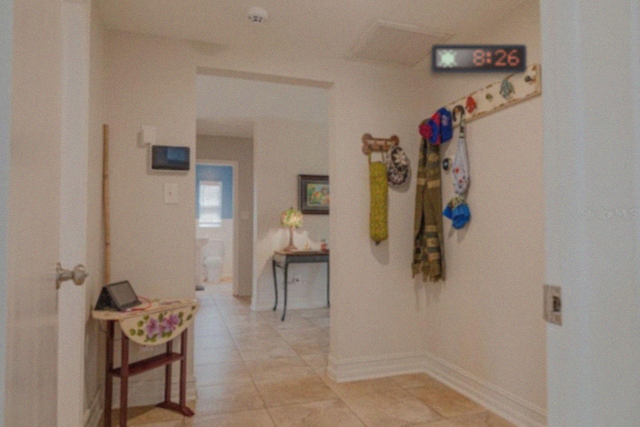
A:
8,26
